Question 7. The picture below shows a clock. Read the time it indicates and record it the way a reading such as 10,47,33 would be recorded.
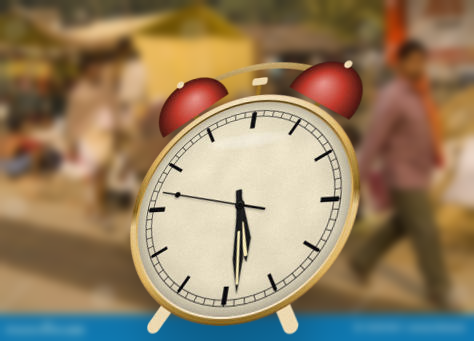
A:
5,28,47
